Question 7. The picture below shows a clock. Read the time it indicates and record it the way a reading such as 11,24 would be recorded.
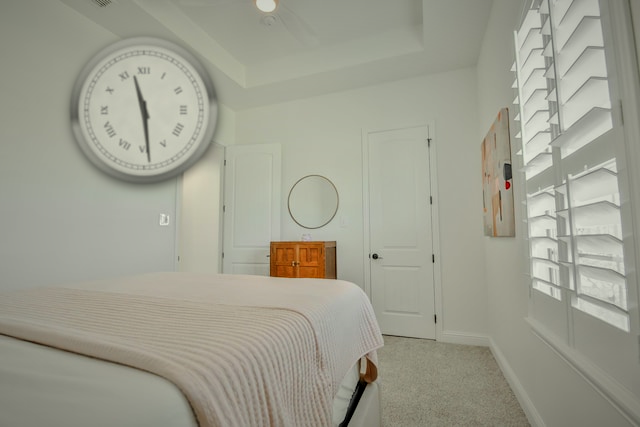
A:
11,29
